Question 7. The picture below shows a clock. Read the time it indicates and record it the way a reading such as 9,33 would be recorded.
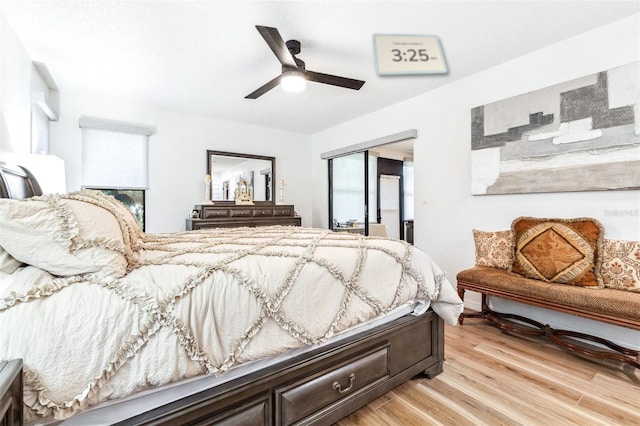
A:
3,25
